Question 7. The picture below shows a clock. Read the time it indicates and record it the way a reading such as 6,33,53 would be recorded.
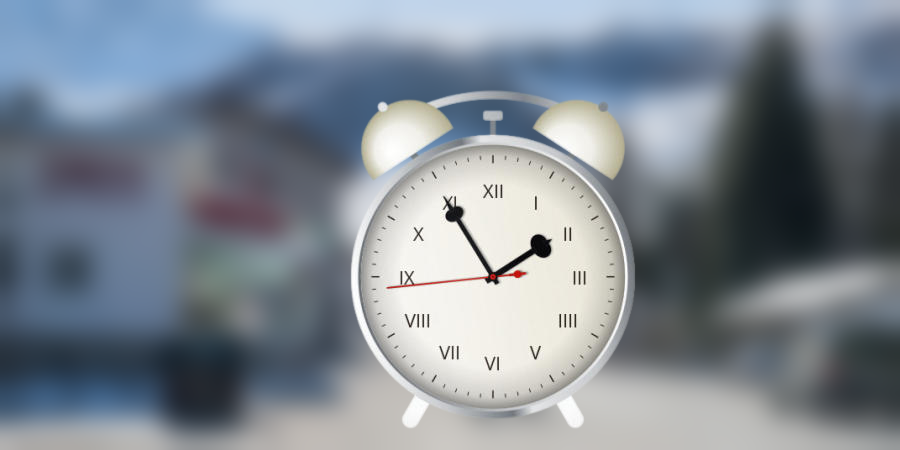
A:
1,54,44
